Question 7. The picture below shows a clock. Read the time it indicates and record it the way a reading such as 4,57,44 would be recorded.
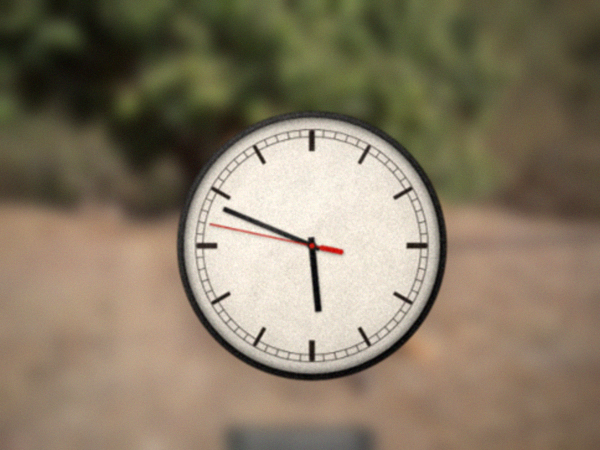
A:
5,48,47
